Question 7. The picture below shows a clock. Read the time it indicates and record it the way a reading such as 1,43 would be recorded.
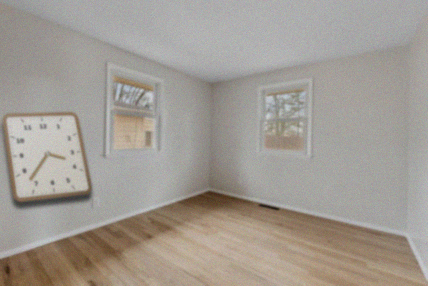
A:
3,37
